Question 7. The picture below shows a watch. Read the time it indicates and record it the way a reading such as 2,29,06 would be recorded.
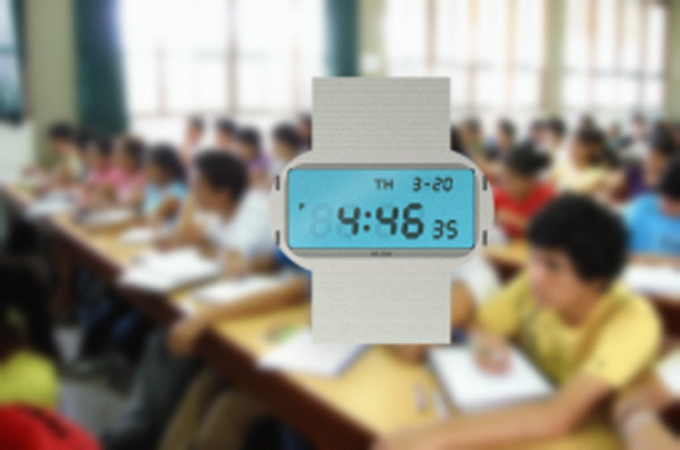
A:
4,46,35
